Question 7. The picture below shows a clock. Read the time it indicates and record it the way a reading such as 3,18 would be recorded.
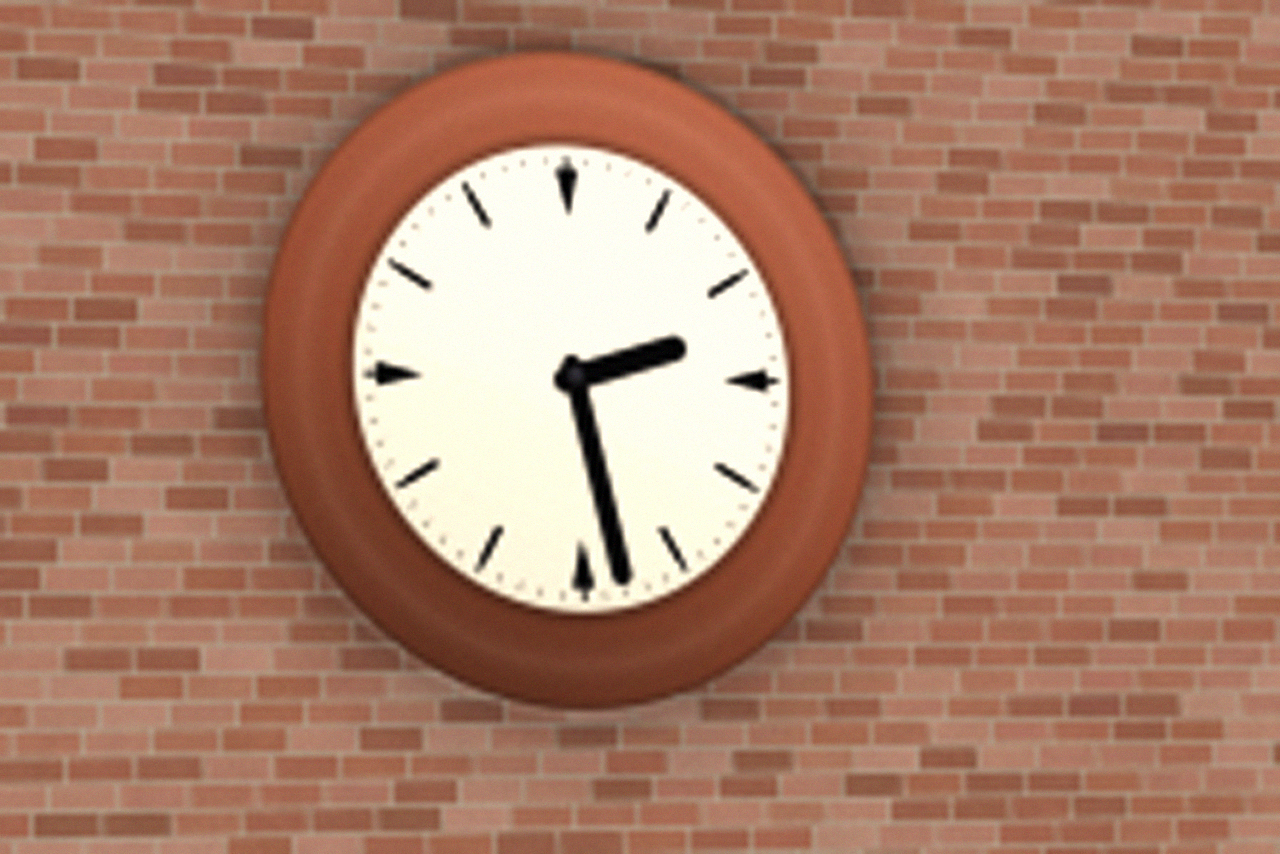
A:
2,28
